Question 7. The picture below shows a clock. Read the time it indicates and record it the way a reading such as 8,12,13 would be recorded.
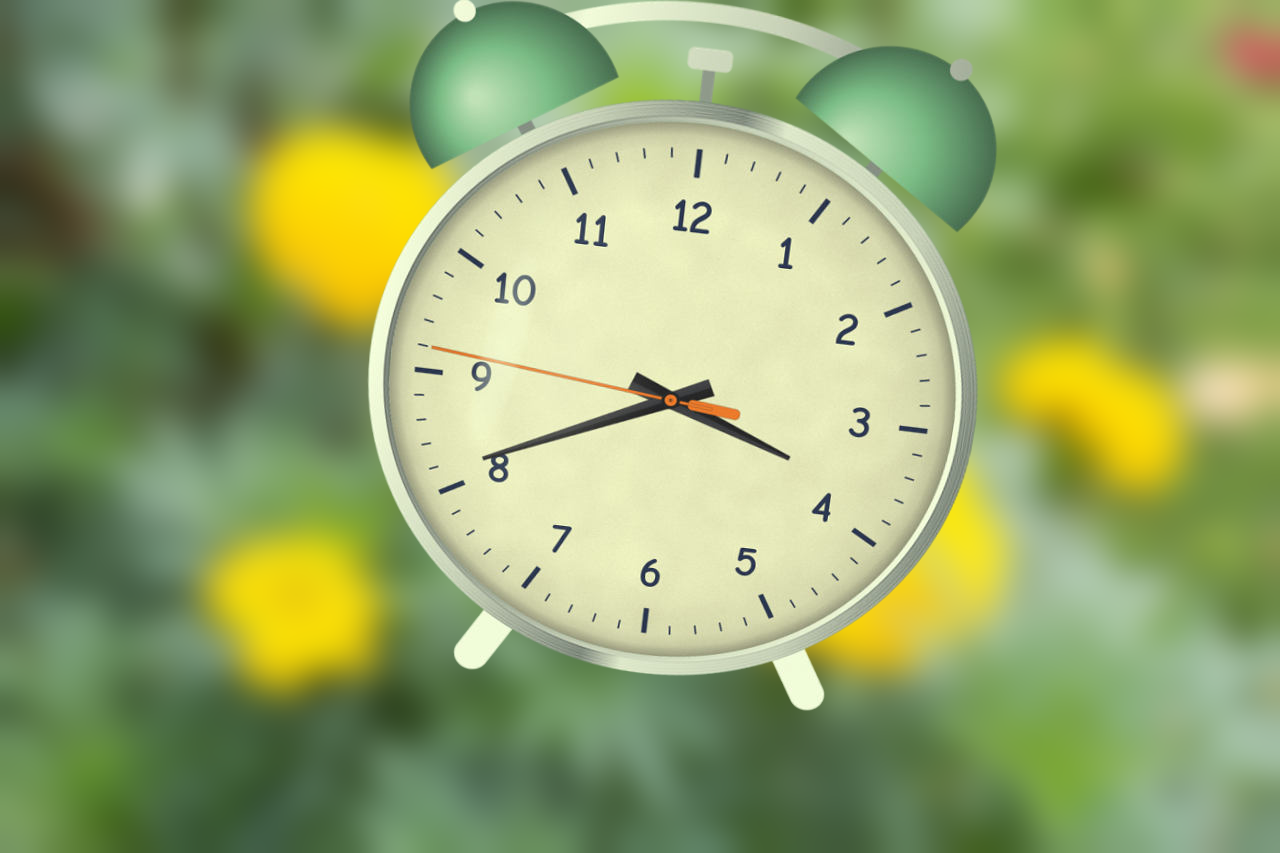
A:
3,40,46
